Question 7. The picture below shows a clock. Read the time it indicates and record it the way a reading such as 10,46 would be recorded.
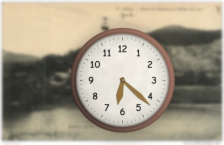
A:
6,22
